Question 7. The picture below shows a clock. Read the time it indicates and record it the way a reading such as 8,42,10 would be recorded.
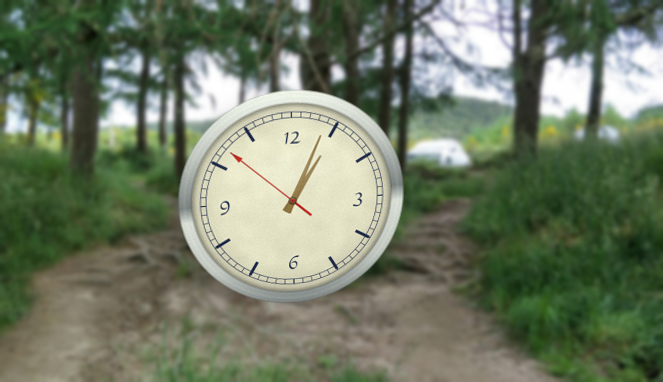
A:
1,03,52
